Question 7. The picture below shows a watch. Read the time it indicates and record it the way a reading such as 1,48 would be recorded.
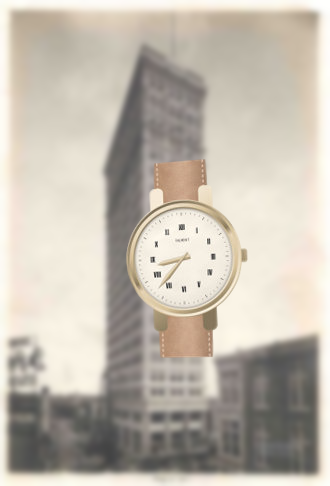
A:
8,37
